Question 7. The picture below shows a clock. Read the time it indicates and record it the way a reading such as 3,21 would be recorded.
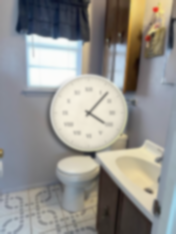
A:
4,07
